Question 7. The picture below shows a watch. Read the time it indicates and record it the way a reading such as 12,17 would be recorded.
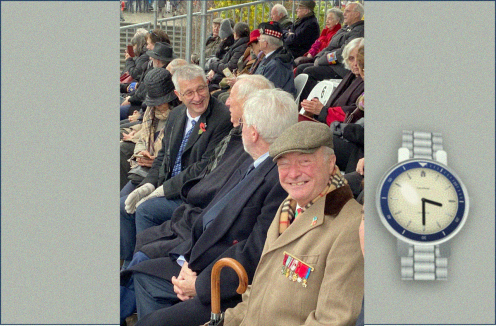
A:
3,30
